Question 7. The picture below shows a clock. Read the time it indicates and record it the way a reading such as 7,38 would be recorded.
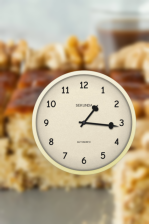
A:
1,16
